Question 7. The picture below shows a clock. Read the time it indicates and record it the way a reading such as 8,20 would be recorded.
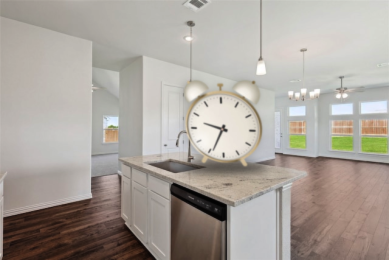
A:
9,34
